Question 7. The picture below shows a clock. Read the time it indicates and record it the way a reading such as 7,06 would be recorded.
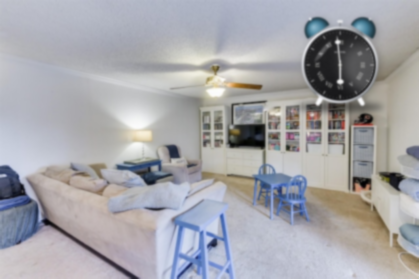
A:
5,59
